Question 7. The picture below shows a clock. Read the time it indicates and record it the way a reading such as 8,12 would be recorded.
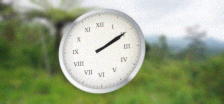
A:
2,10
